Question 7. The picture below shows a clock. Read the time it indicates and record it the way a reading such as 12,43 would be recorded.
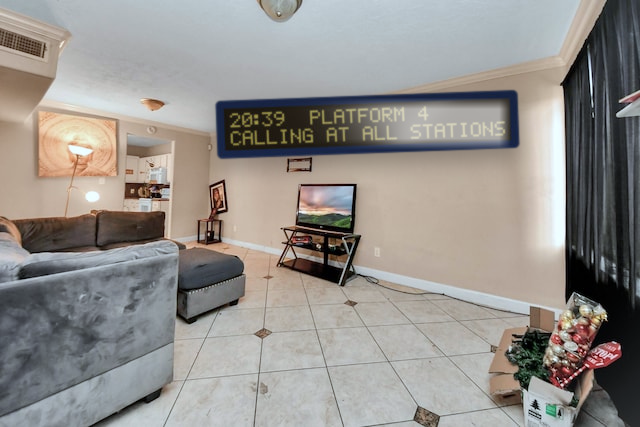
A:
20,39
